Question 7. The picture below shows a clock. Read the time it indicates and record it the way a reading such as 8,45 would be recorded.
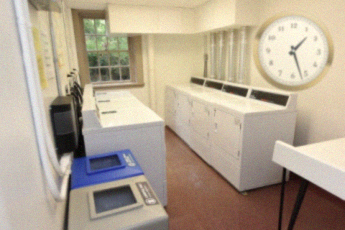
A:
1,27
